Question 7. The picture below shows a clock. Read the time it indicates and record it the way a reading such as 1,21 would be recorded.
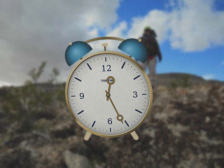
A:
12,26
